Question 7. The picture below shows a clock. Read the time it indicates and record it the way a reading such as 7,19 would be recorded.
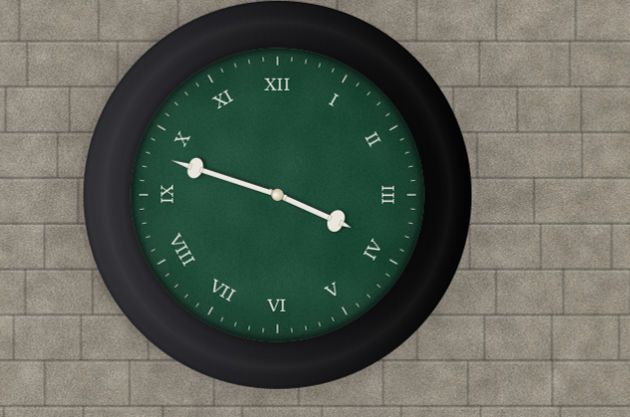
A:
3,48
